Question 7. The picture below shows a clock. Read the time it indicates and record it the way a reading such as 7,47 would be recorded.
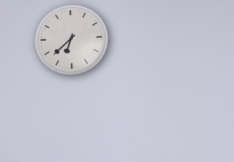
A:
6,38
